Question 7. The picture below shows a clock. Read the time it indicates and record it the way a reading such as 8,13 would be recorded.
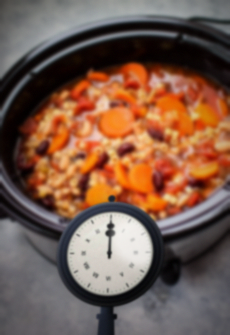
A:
12,00
